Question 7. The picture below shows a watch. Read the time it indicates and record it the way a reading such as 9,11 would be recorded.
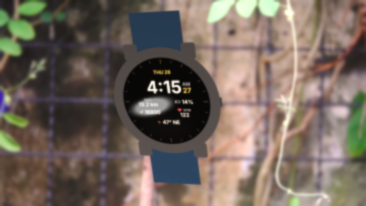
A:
4,15
